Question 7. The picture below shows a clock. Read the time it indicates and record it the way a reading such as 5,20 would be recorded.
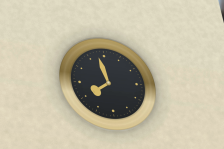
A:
7,58
